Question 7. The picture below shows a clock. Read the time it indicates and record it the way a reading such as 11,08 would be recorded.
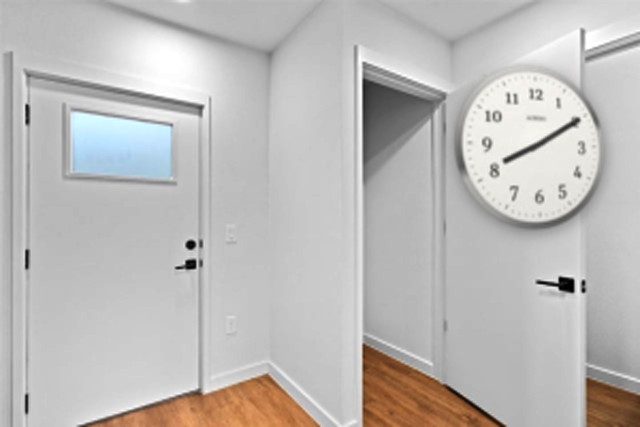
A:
8,10
